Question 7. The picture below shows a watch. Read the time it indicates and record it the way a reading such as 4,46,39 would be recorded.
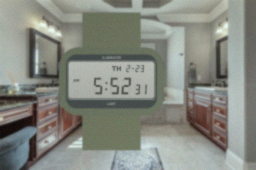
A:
5,52,31
